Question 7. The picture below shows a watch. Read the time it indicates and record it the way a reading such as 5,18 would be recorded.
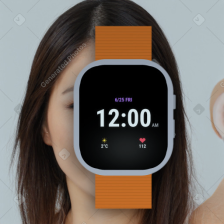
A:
12,00
